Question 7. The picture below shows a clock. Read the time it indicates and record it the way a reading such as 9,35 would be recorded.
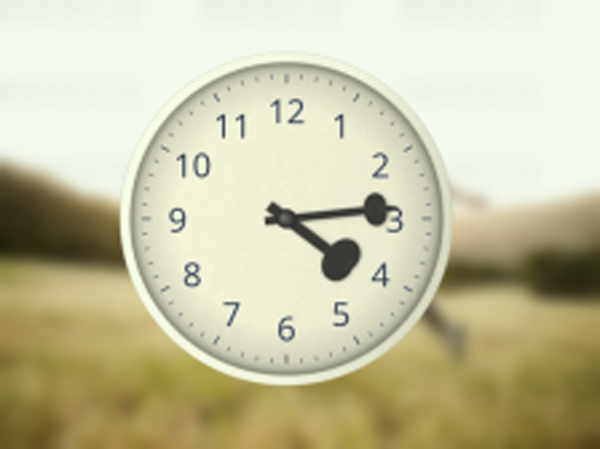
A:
4,14
